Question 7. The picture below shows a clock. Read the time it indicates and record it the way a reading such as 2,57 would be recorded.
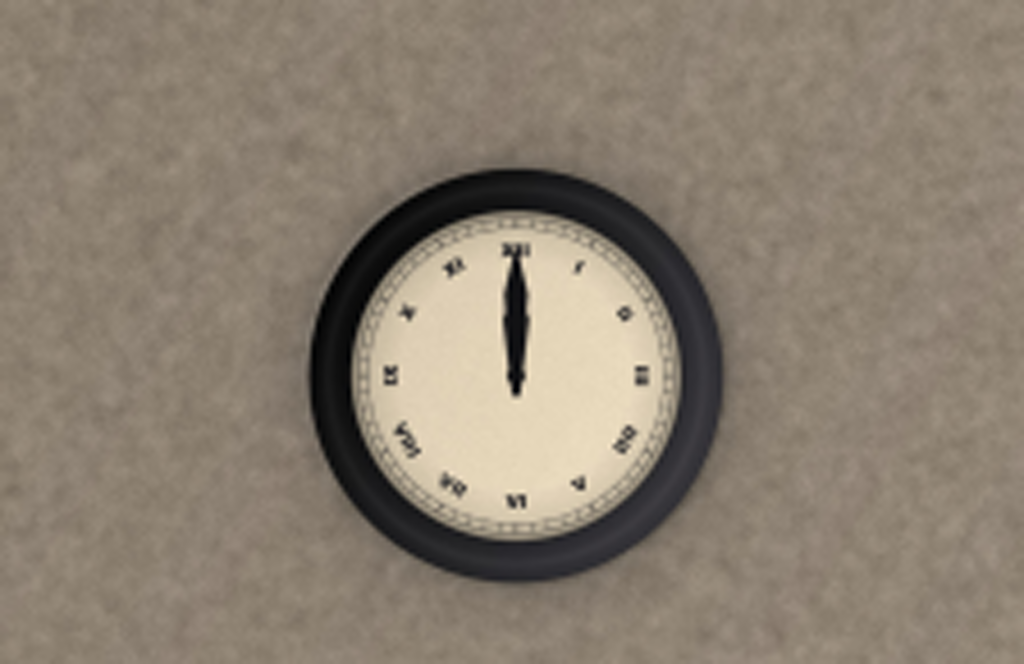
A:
12,00
